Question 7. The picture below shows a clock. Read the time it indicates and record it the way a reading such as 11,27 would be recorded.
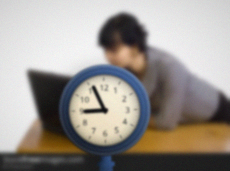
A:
8,56
